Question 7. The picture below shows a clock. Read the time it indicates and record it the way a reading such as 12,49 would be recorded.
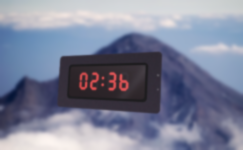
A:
2,36
